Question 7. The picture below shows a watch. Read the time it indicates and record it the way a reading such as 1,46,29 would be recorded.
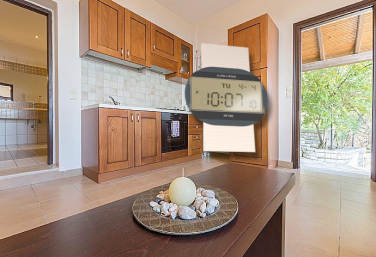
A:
10,07,10
